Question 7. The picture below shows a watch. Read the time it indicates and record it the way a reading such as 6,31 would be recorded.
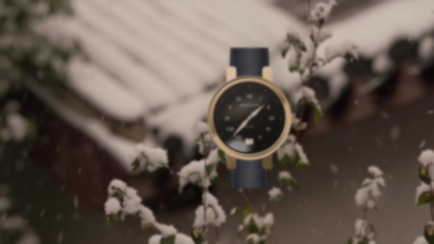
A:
1,37
